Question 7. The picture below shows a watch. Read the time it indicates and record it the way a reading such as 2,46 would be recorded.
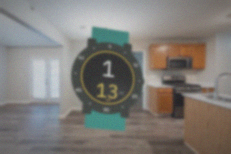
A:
1,13
